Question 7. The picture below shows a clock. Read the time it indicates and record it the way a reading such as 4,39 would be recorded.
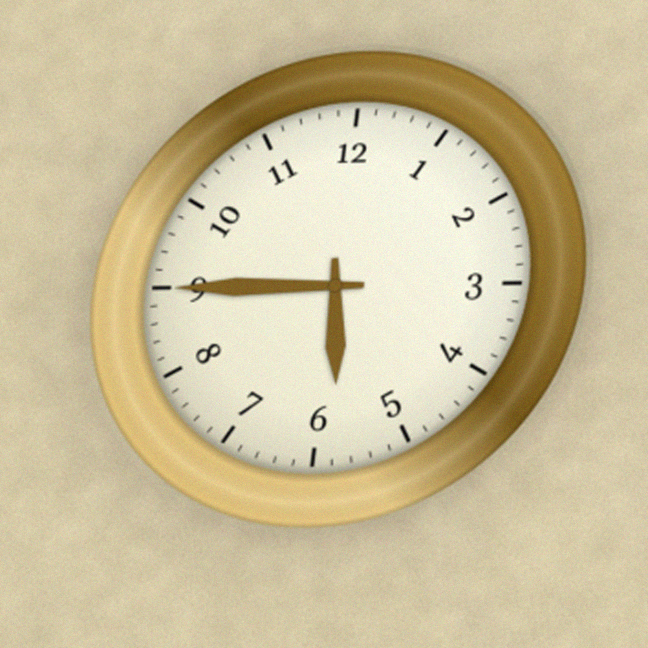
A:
5,45
